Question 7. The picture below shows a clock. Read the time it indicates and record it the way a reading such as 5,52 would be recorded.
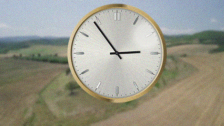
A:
2,54
